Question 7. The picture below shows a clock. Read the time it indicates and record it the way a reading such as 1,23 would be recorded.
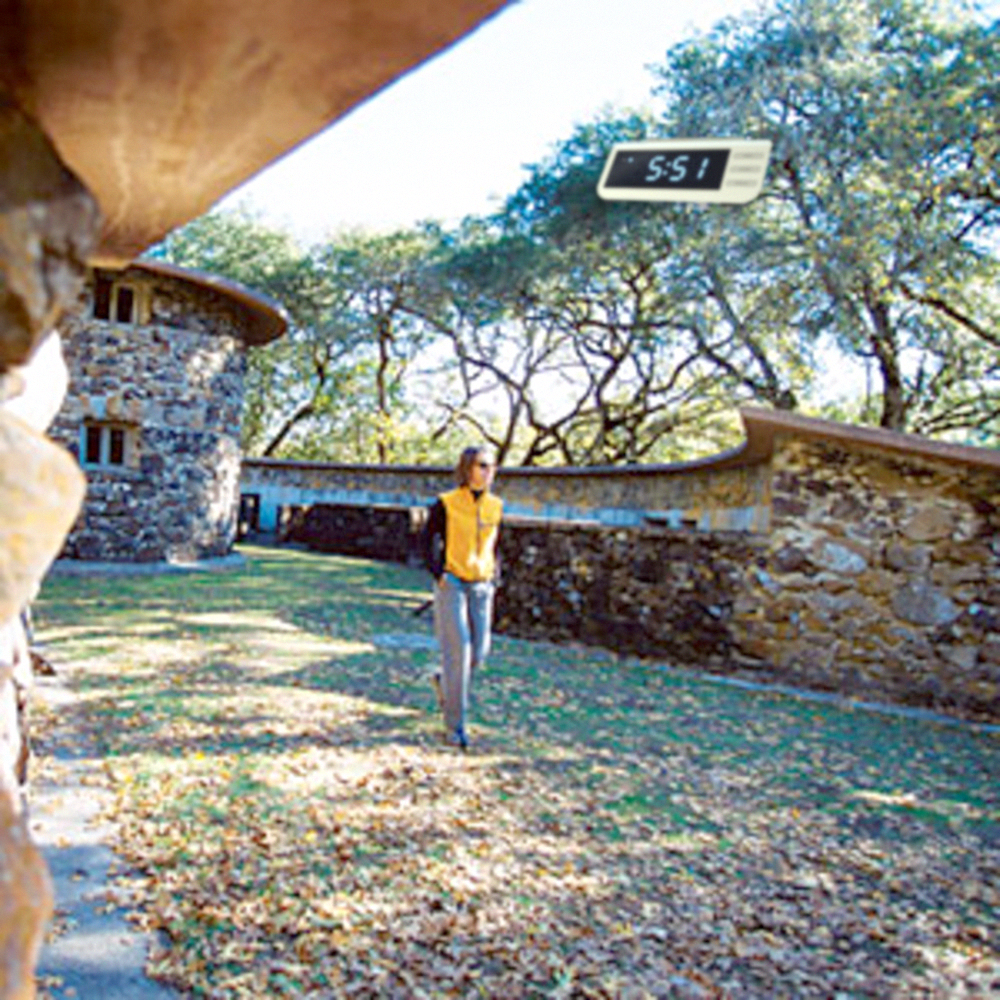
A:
5,51
